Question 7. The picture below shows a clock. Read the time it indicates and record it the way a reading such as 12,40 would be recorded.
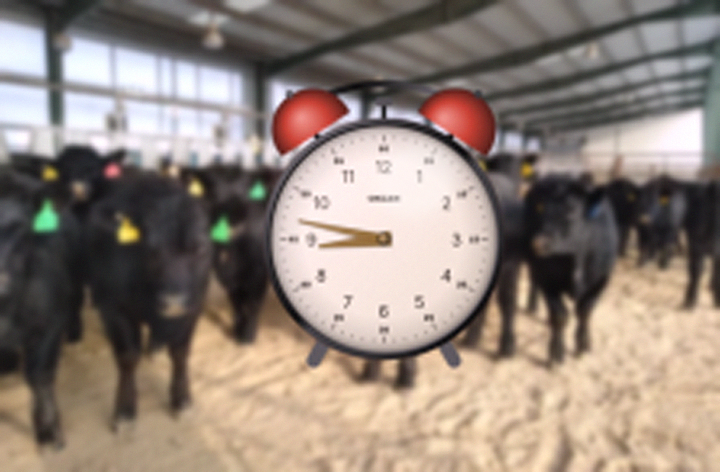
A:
8,47
